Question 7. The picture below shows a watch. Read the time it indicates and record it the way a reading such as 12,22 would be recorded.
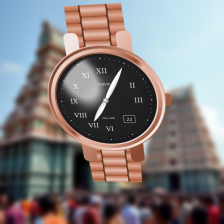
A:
7,05
